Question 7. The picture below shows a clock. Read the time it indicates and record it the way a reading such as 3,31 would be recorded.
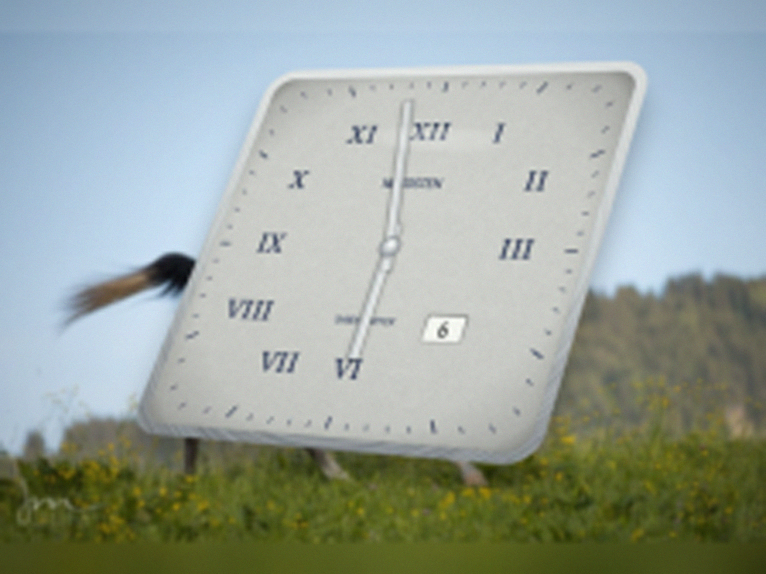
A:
5,58
